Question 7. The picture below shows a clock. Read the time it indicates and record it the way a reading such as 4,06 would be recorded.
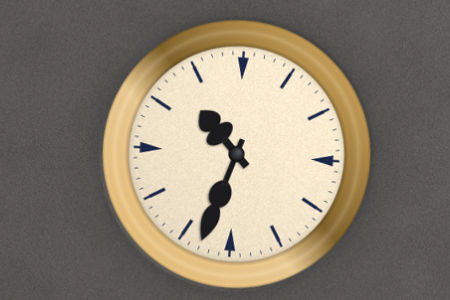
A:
10,33
